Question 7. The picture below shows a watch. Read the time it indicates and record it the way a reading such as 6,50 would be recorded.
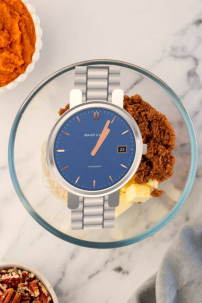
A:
1,04
